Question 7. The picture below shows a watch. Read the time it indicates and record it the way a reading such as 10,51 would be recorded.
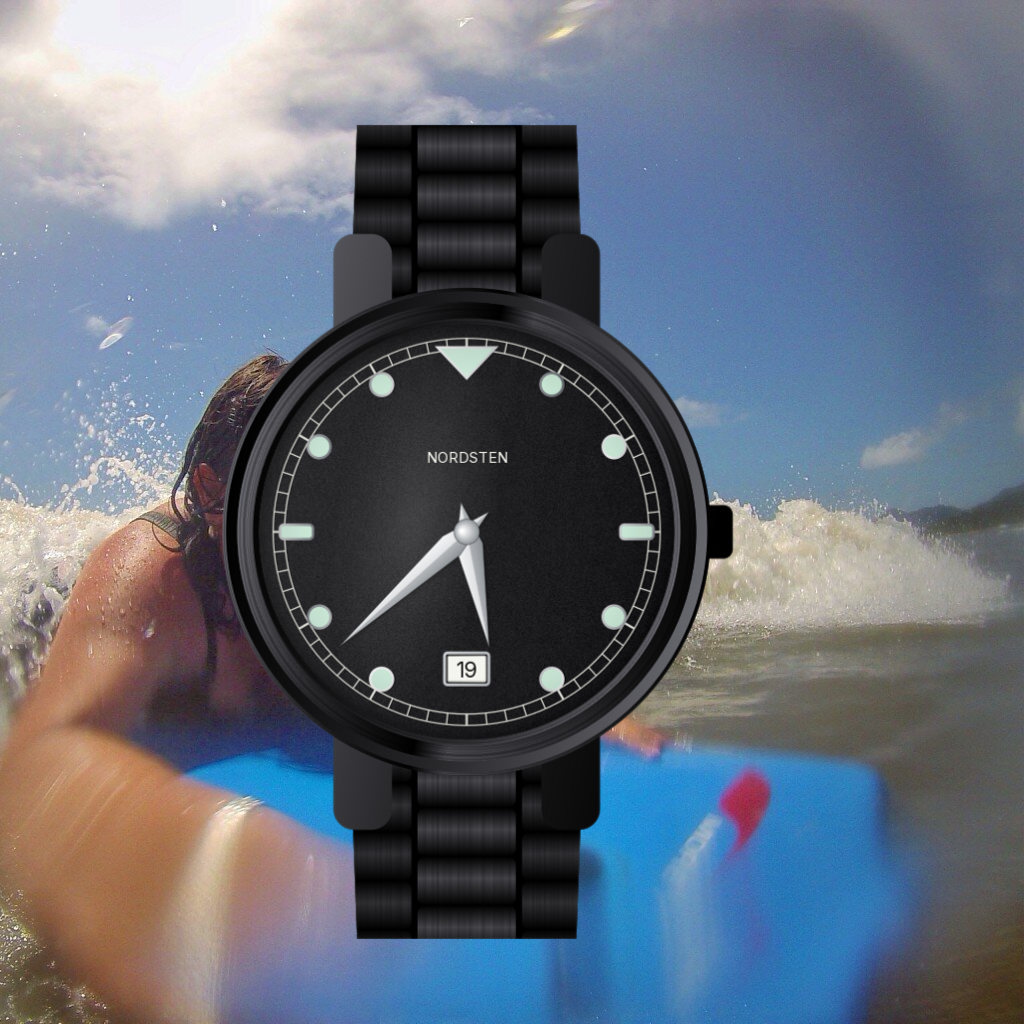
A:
5,38
